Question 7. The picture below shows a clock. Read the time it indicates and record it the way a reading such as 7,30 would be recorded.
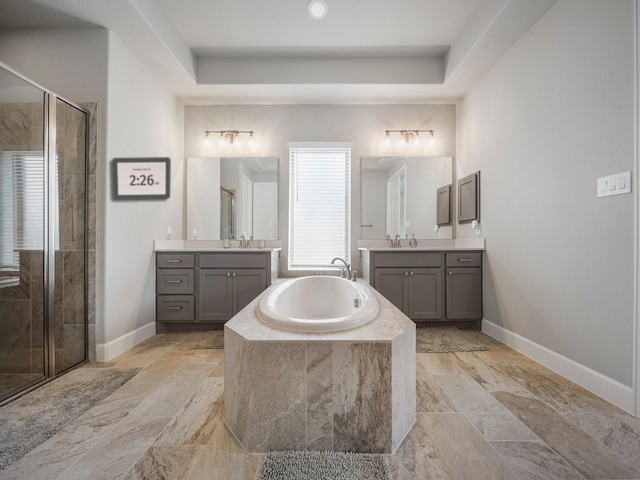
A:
2,26
